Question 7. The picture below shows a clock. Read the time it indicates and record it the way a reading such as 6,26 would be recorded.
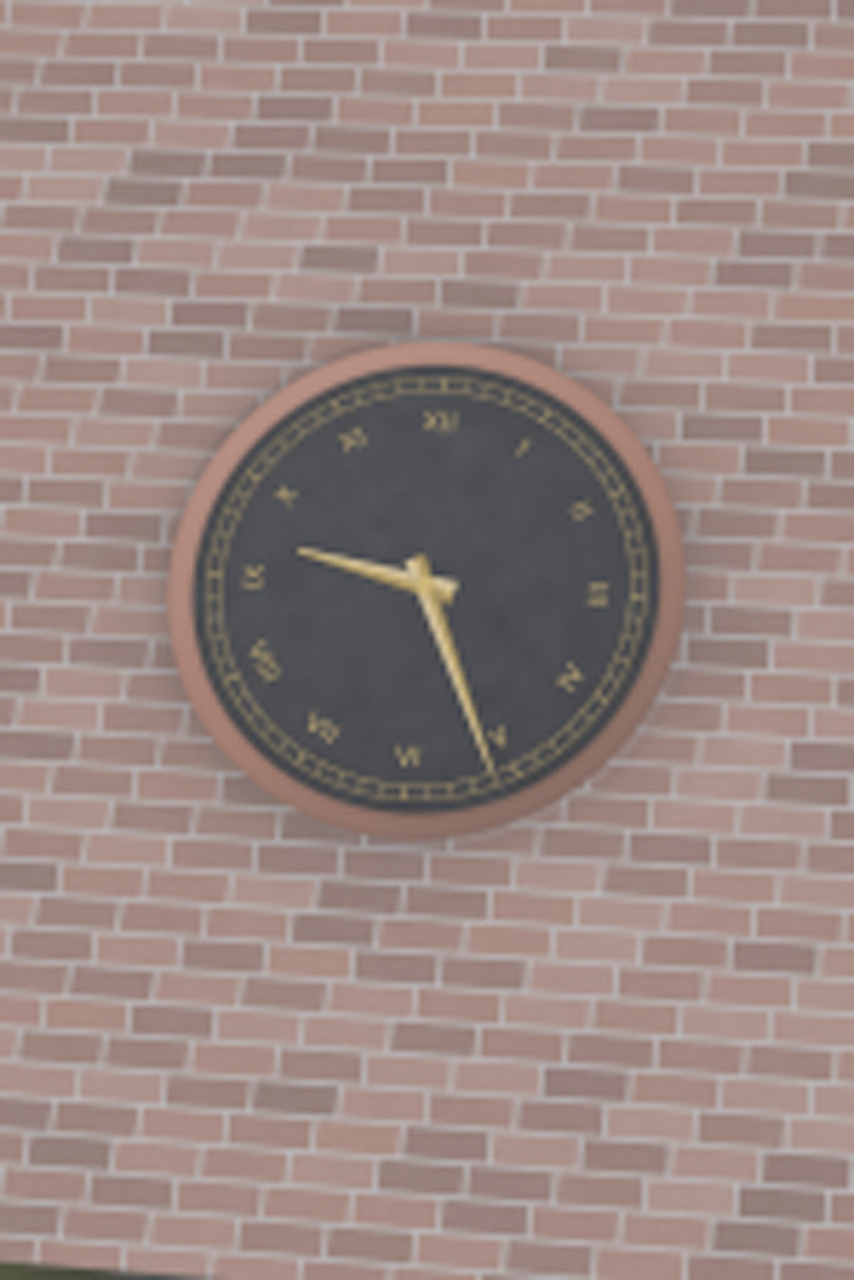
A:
9,26
